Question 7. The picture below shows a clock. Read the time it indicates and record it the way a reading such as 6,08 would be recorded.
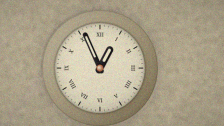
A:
12,56
